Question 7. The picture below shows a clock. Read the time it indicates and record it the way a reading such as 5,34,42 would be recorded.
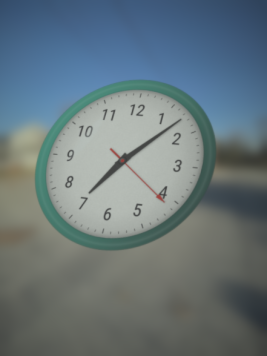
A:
7,07,21
